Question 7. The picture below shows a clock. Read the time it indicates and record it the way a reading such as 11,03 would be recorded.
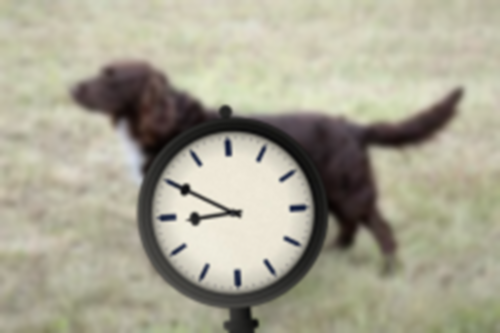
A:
8,50
